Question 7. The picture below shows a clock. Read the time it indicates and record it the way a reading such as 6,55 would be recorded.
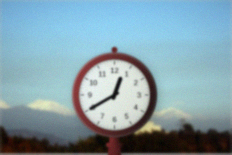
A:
12,40
